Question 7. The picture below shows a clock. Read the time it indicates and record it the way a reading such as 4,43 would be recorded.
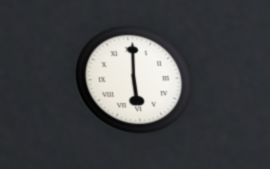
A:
6,01
